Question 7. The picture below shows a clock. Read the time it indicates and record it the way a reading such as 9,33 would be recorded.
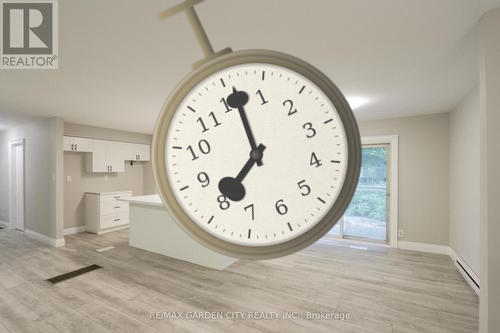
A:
8,01
